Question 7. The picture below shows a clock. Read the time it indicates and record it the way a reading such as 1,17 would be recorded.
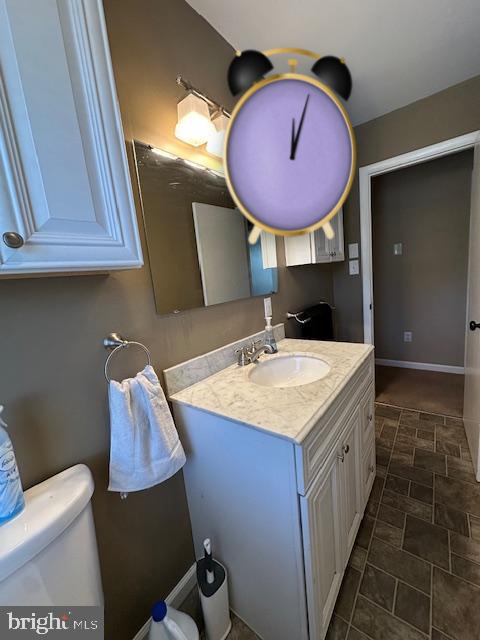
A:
12,03
